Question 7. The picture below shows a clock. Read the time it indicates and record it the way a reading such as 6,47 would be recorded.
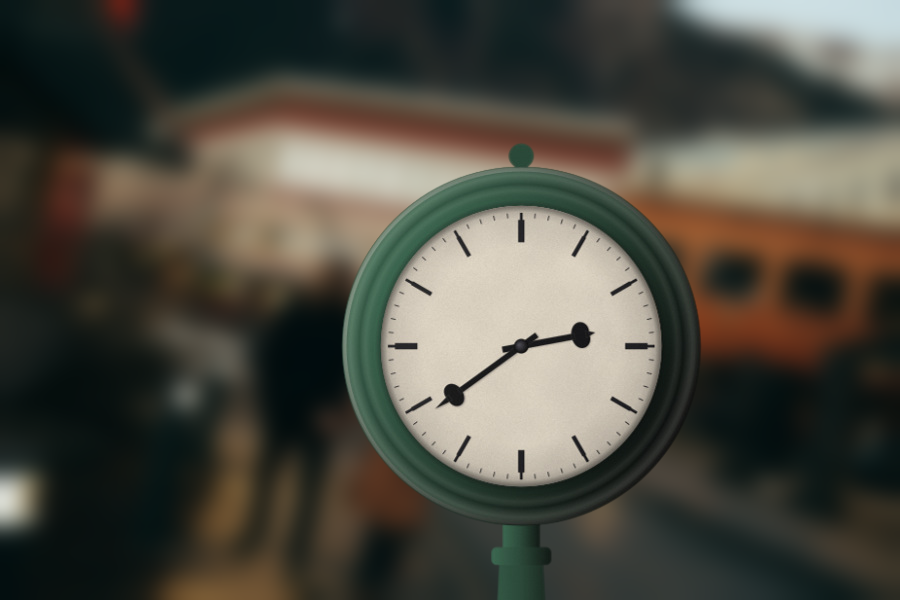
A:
2,39
